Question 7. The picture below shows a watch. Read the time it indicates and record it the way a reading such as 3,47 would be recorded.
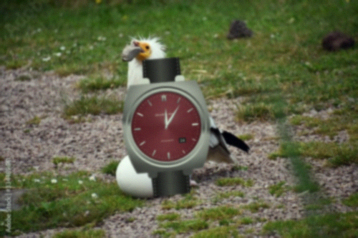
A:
12,06
